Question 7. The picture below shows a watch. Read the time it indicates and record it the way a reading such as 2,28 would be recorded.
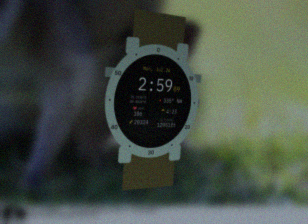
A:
2,59
